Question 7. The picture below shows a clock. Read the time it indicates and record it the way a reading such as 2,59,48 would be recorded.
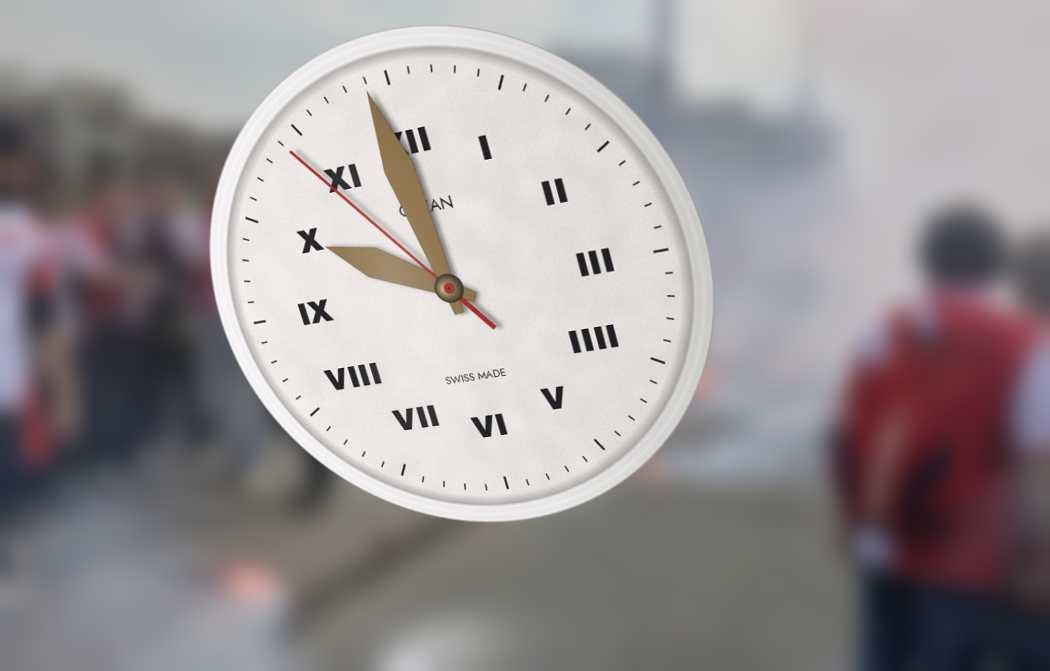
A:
9,58,54
